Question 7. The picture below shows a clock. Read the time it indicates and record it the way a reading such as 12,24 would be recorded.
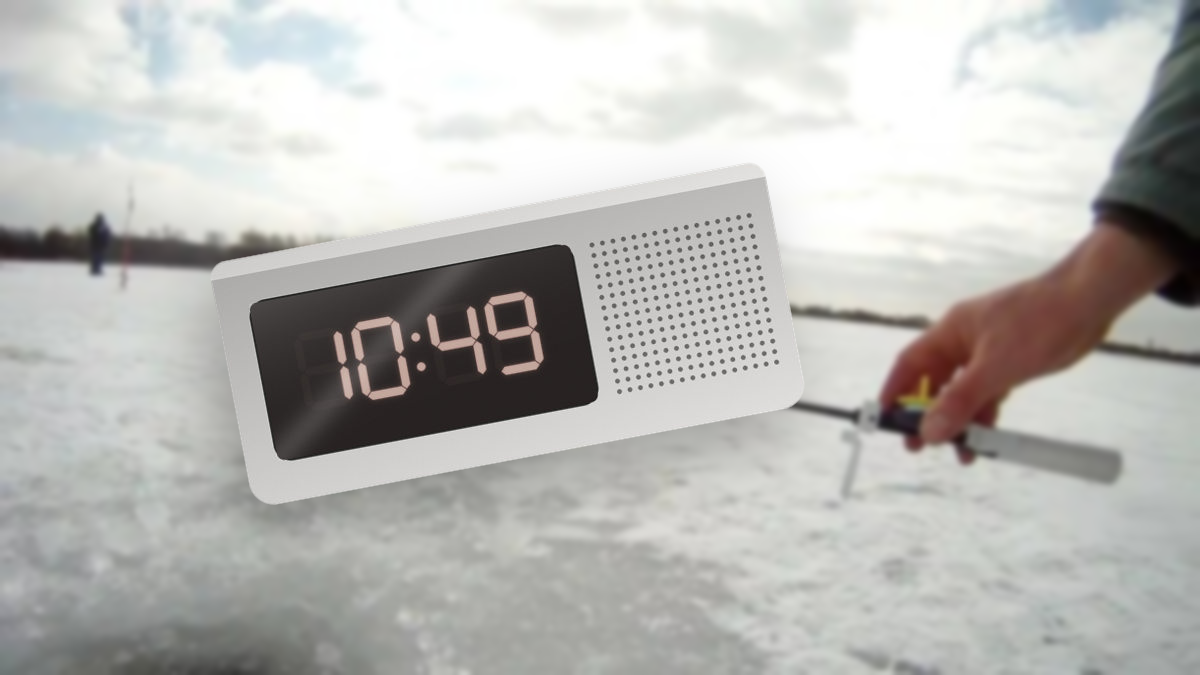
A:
10,49
